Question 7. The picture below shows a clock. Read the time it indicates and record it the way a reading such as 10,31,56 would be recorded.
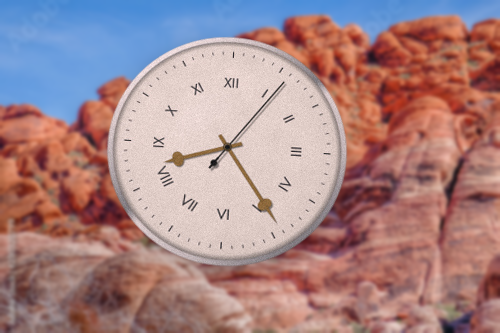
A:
8,24,06
